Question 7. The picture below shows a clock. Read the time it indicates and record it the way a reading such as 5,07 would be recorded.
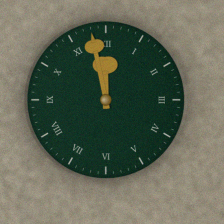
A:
11,58
